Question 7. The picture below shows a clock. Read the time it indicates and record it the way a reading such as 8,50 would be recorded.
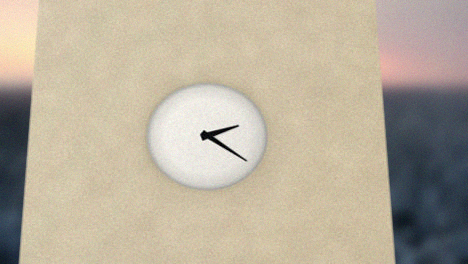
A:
2,21
